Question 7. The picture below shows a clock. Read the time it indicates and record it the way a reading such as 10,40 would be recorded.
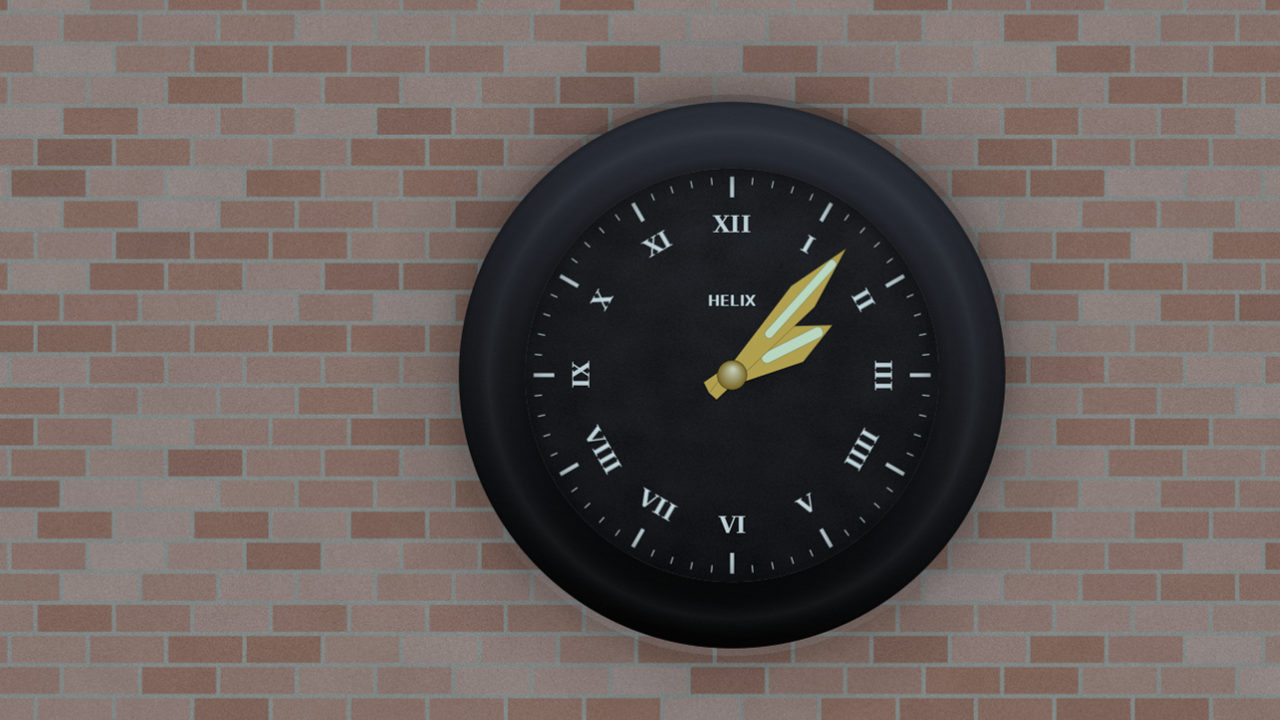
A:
2,07
